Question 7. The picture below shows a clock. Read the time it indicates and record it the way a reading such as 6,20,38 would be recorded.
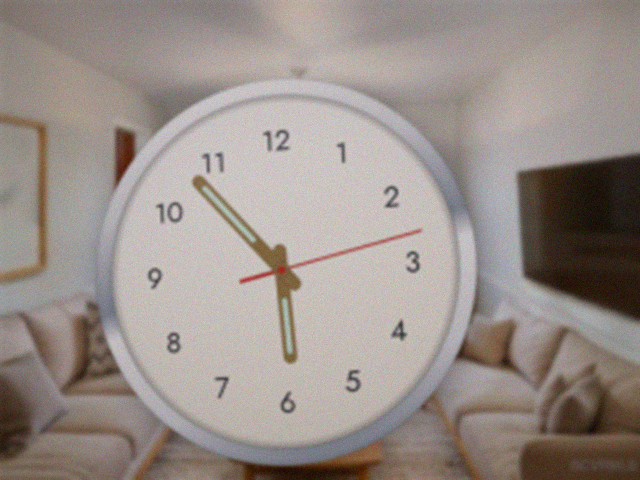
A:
5,53,13
